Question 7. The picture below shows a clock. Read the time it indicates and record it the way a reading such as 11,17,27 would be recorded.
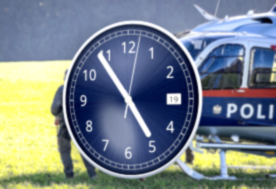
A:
4,54,02
